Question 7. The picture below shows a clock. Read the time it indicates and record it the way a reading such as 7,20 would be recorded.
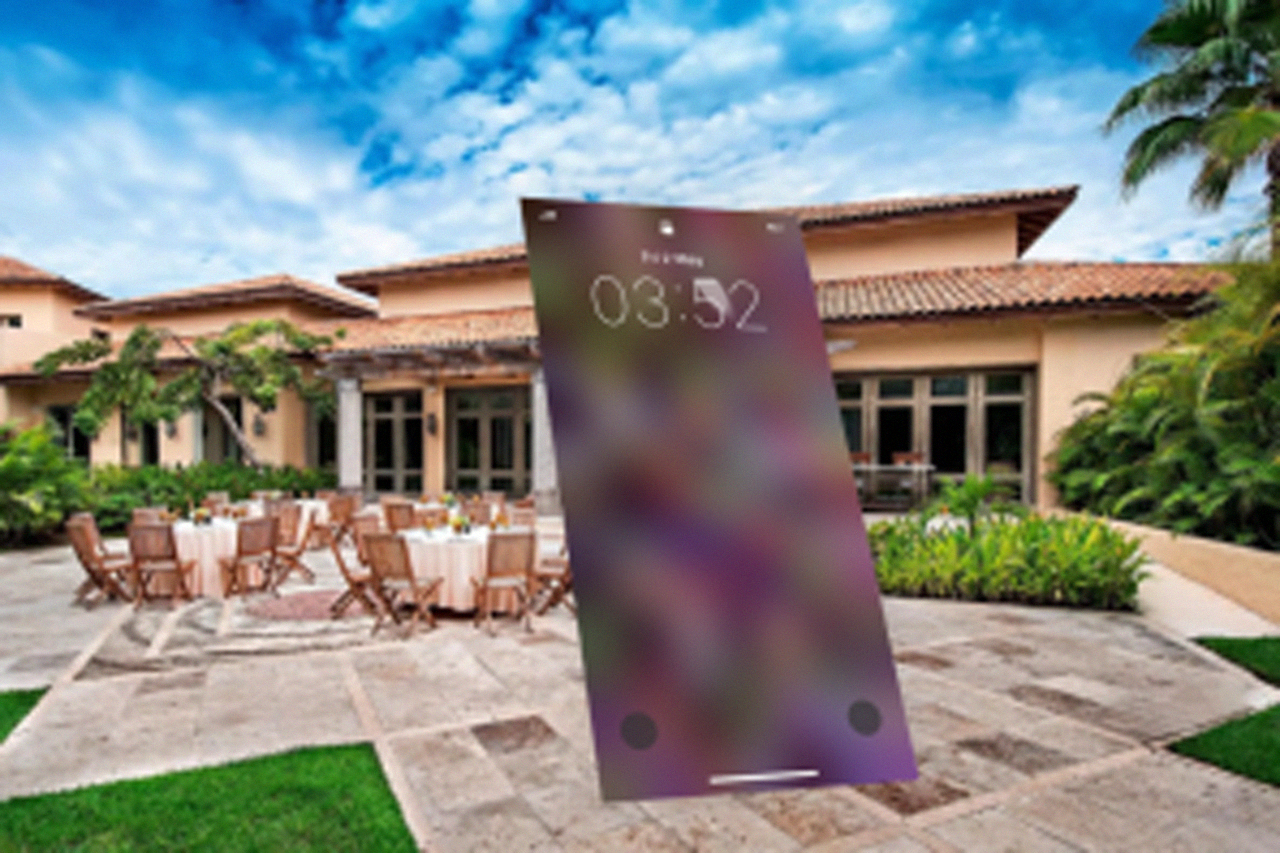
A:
3,52
